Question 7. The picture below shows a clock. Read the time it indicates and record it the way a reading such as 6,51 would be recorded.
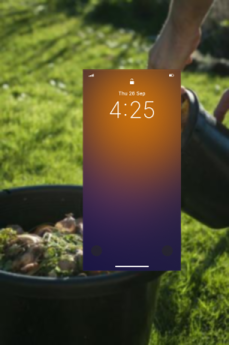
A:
4,25
